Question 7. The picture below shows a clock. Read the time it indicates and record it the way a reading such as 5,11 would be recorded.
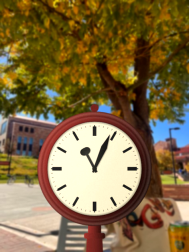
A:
11,04
